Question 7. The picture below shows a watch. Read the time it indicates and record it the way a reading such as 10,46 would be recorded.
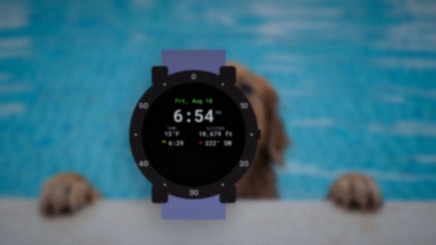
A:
6,54
